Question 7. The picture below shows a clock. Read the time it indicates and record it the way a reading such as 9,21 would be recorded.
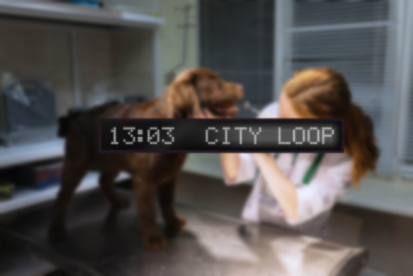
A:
13,03
